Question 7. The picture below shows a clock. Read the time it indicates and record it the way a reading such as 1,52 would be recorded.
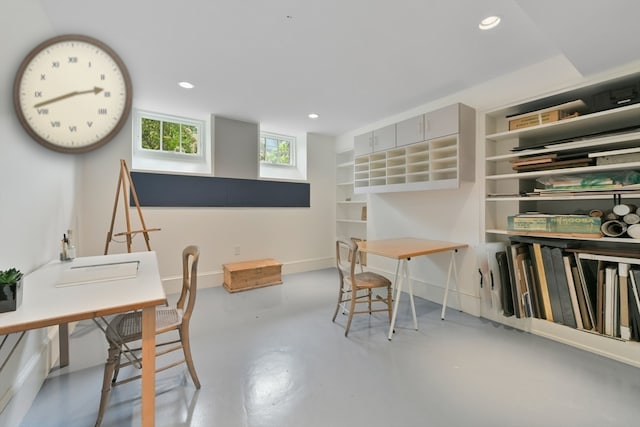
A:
2,42
